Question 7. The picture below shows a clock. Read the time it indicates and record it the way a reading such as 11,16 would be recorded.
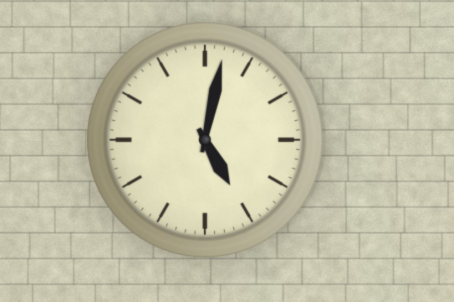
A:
5,02
